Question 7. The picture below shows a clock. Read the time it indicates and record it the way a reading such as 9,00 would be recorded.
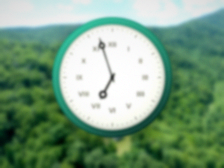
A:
6,57
